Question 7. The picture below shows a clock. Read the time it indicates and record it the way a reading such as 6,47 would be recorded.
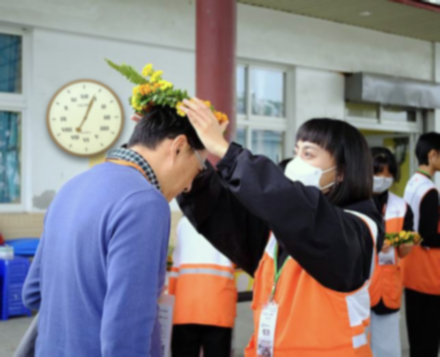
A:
7,04
